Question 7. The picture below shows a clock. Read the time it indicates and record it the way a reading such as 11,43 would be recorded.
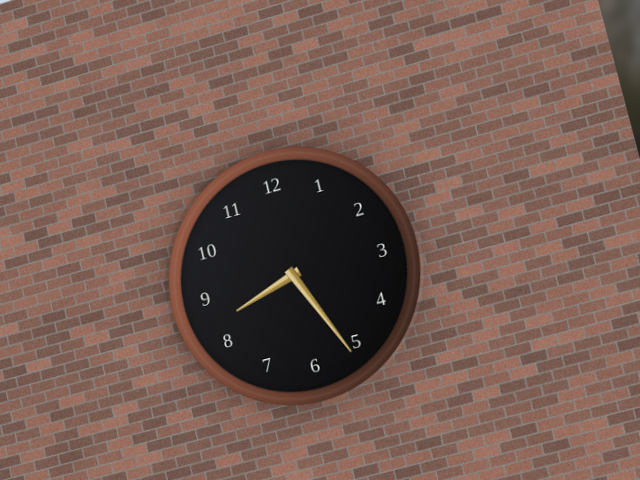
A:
8,26
